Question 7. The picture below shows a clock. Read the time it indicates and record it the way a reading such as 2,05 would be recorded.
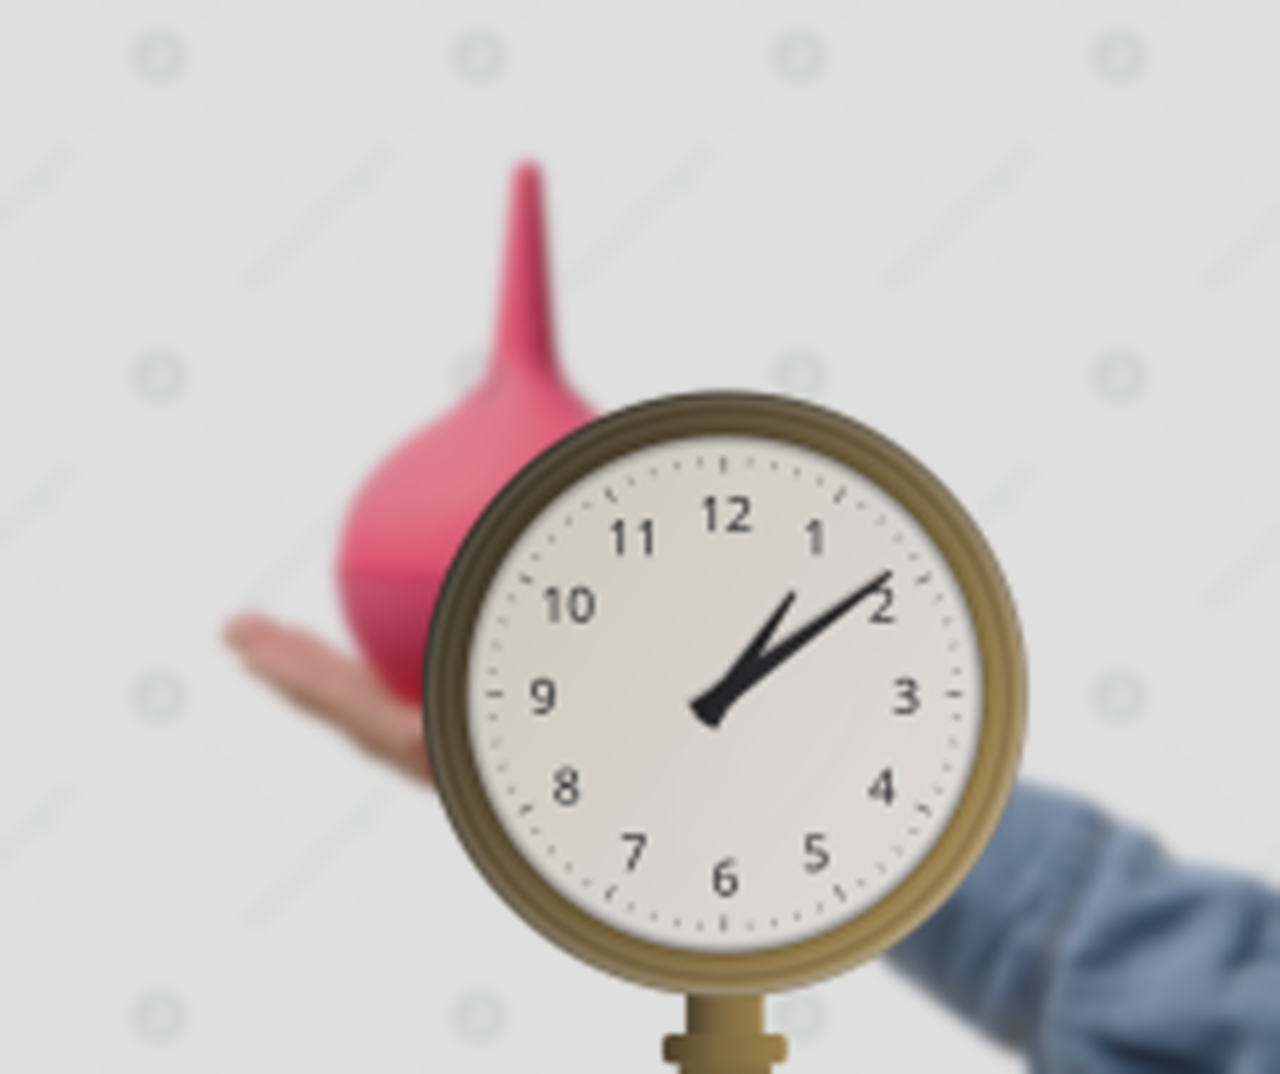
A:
1,09
